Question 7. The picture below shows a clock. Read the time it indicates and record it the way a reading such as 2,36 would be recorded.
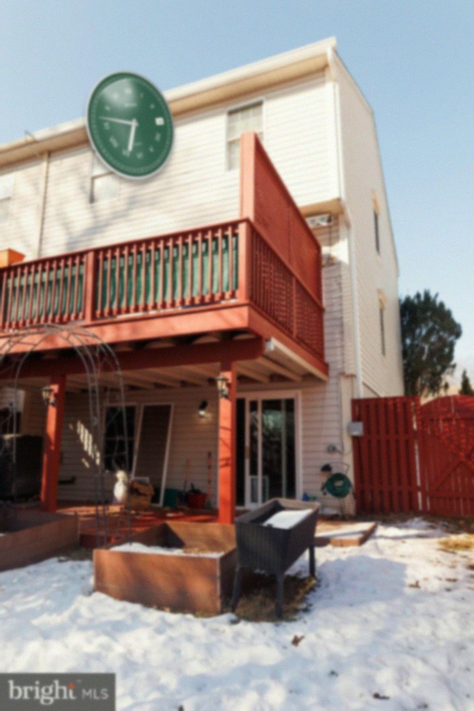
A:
6,47
